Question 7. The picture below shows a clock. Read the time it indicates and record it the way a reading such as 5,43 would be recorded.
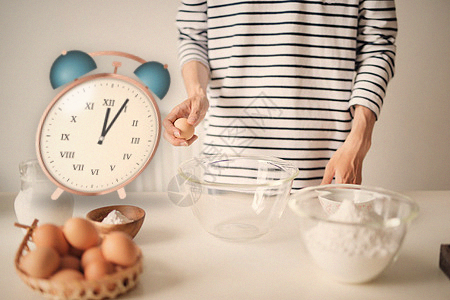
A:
12,04
